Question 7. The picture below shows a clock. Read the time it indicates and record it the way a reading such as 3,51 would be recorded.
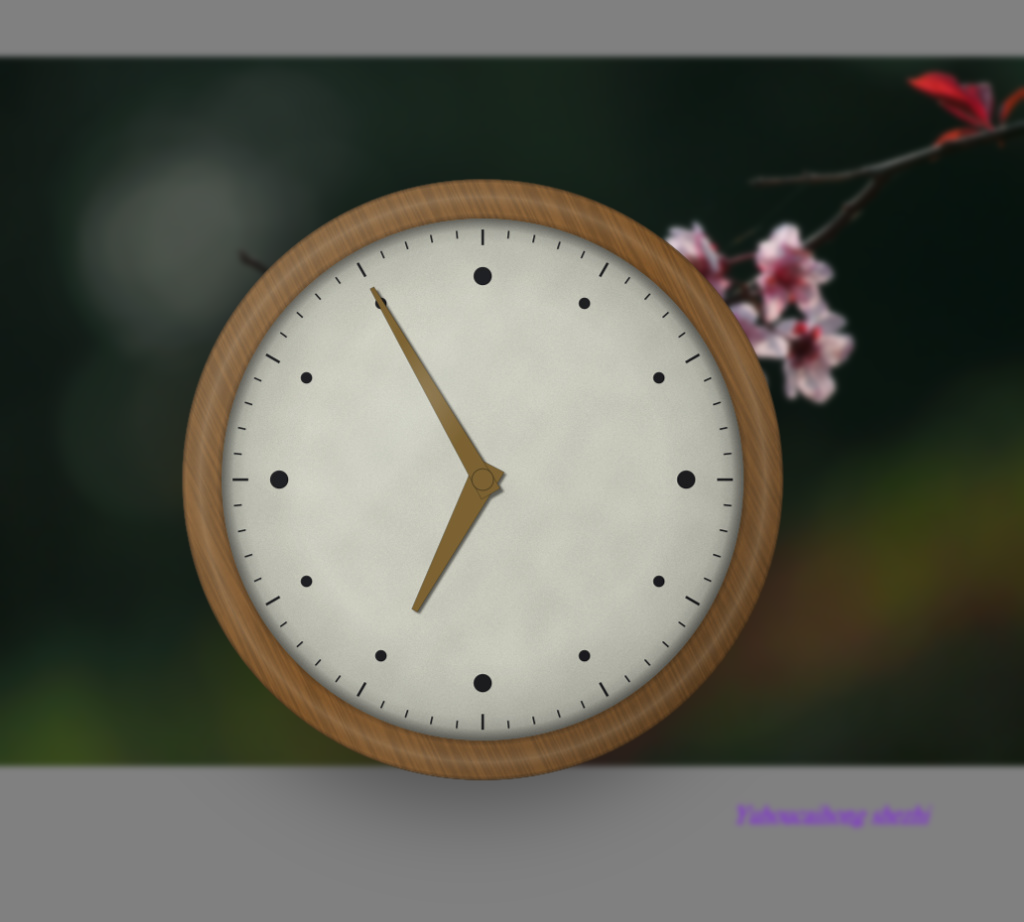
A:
6,55
